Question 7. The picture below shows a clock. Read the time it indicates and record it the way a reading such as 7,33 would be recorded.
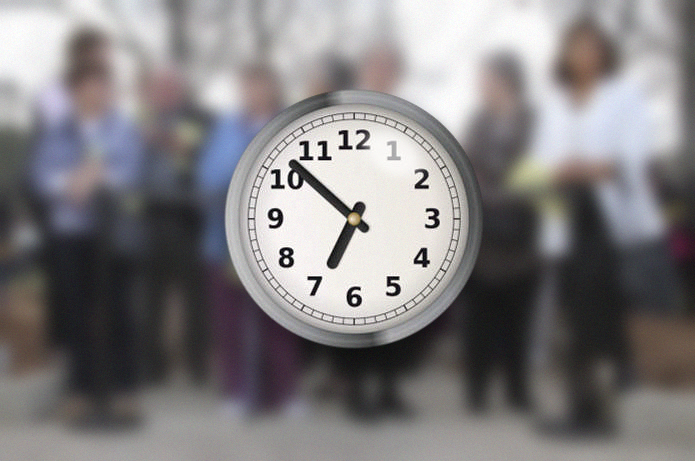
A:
6,52
